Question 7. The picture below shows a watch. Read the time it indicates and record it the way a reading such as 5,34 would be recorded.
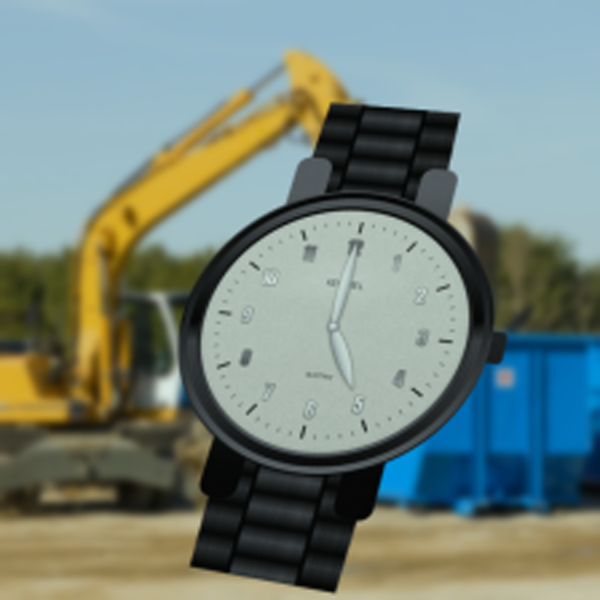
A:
5,00
